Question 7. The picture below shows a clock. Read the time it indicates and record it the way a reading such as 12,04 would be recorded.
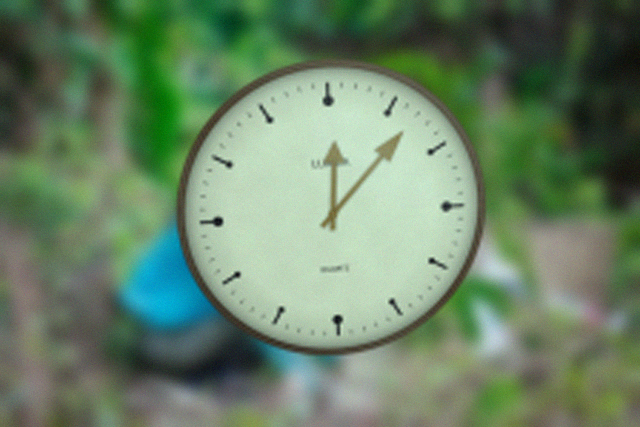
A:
12,07
